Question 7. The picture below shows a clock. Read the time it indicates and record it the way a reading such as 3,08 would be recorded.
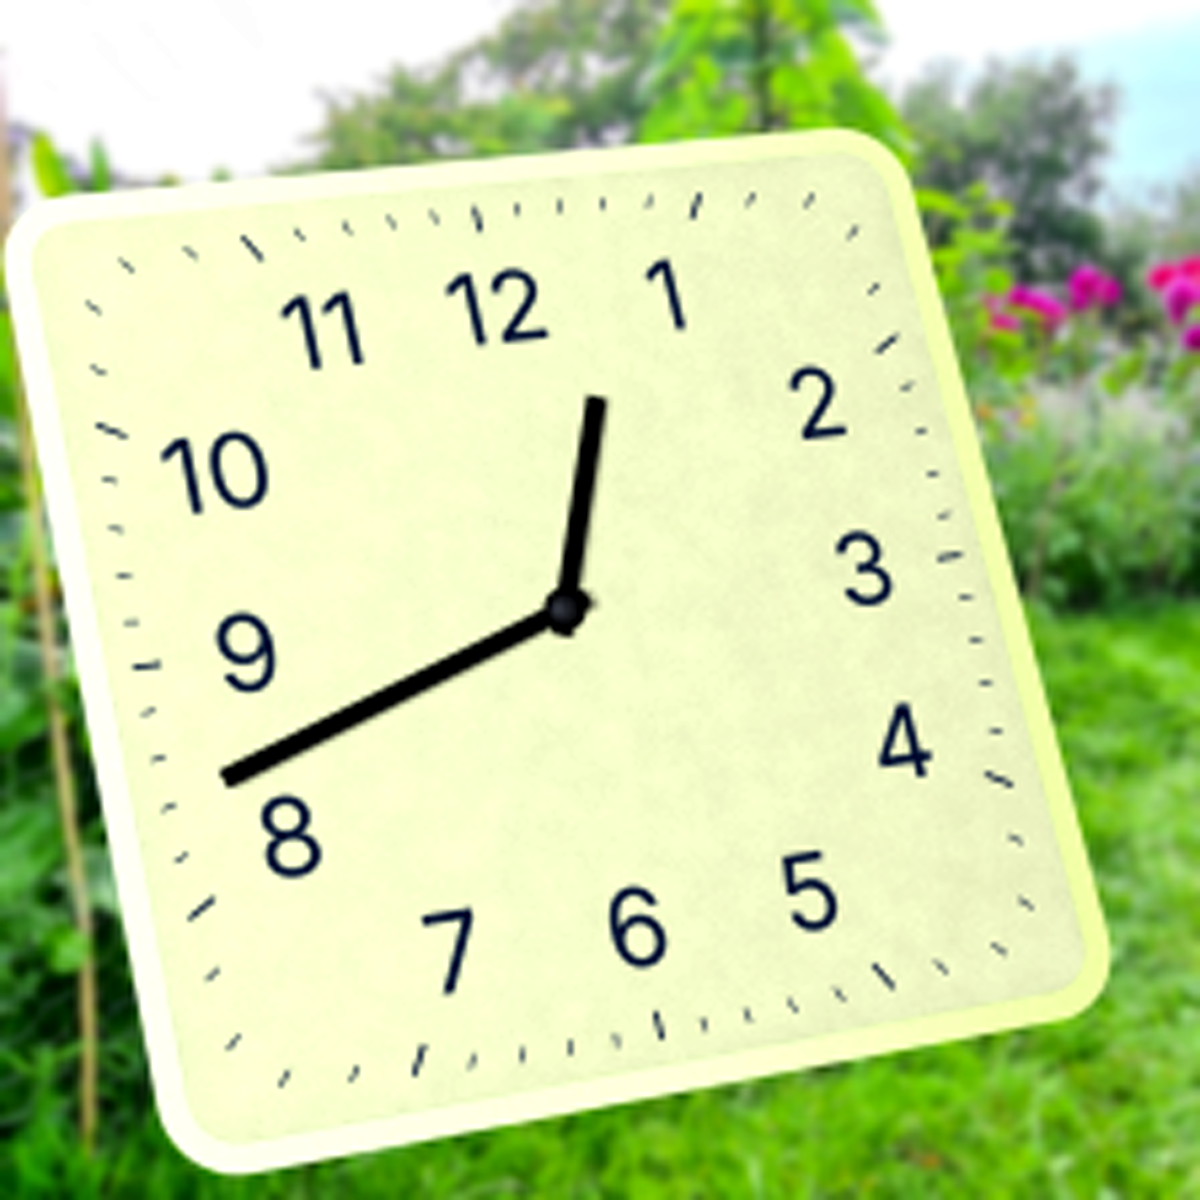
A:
12,42
